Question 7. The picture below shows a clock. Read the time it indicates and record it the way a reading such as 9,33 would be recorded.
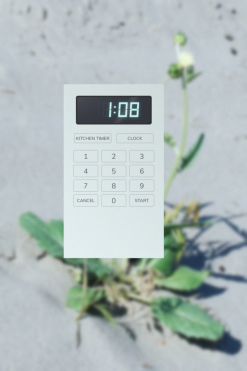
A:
1,08
